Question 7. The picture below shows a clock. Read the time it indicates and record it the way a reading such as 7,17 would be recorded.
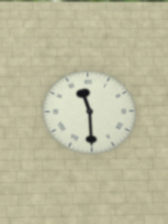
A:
11,30
